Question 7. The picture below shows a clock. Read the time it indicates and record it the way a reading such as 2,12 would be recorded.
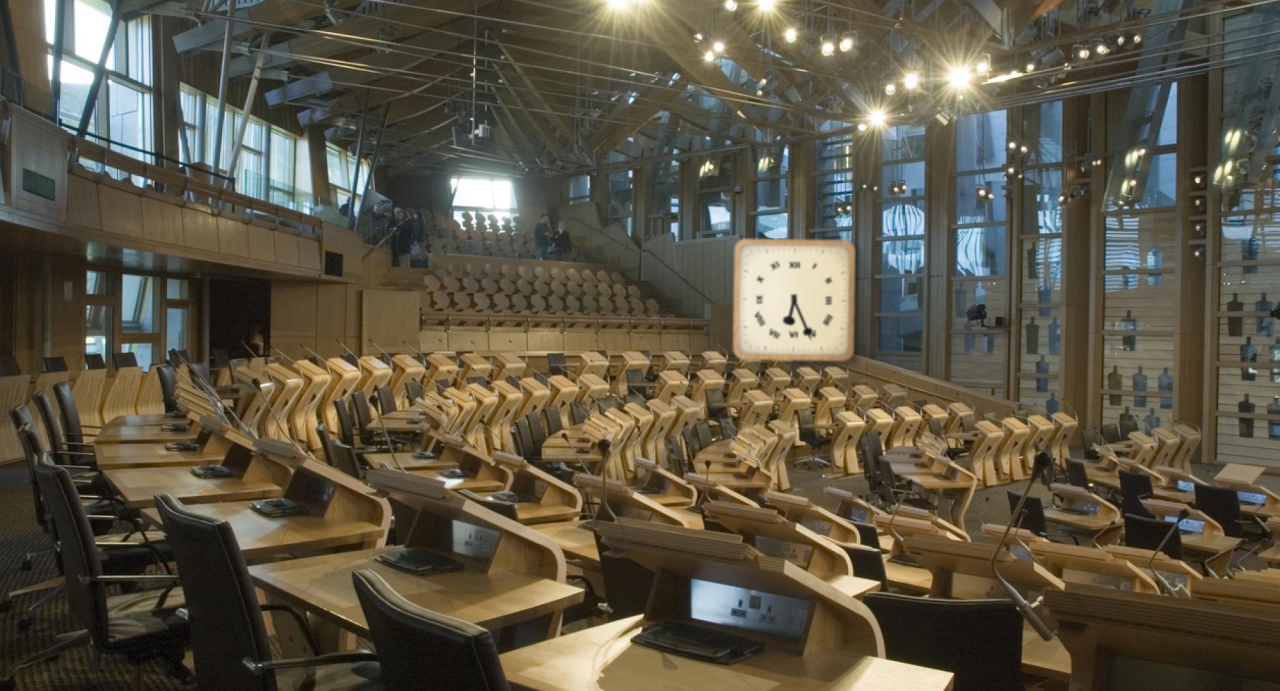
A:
6,26
